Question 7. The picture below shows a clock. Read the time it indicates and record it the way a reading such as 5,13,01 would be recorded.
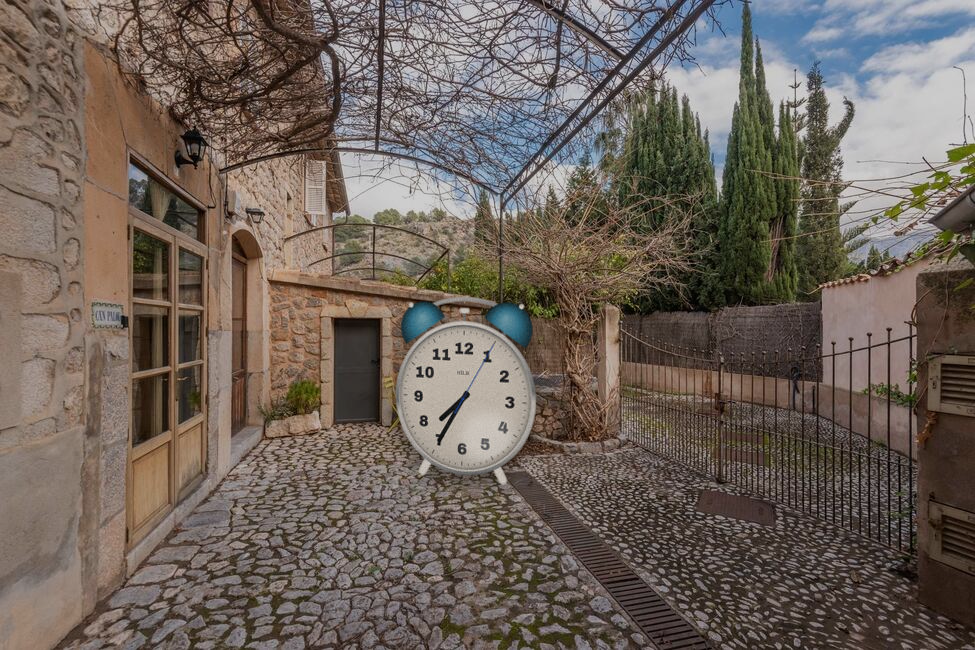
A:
7,35,05
